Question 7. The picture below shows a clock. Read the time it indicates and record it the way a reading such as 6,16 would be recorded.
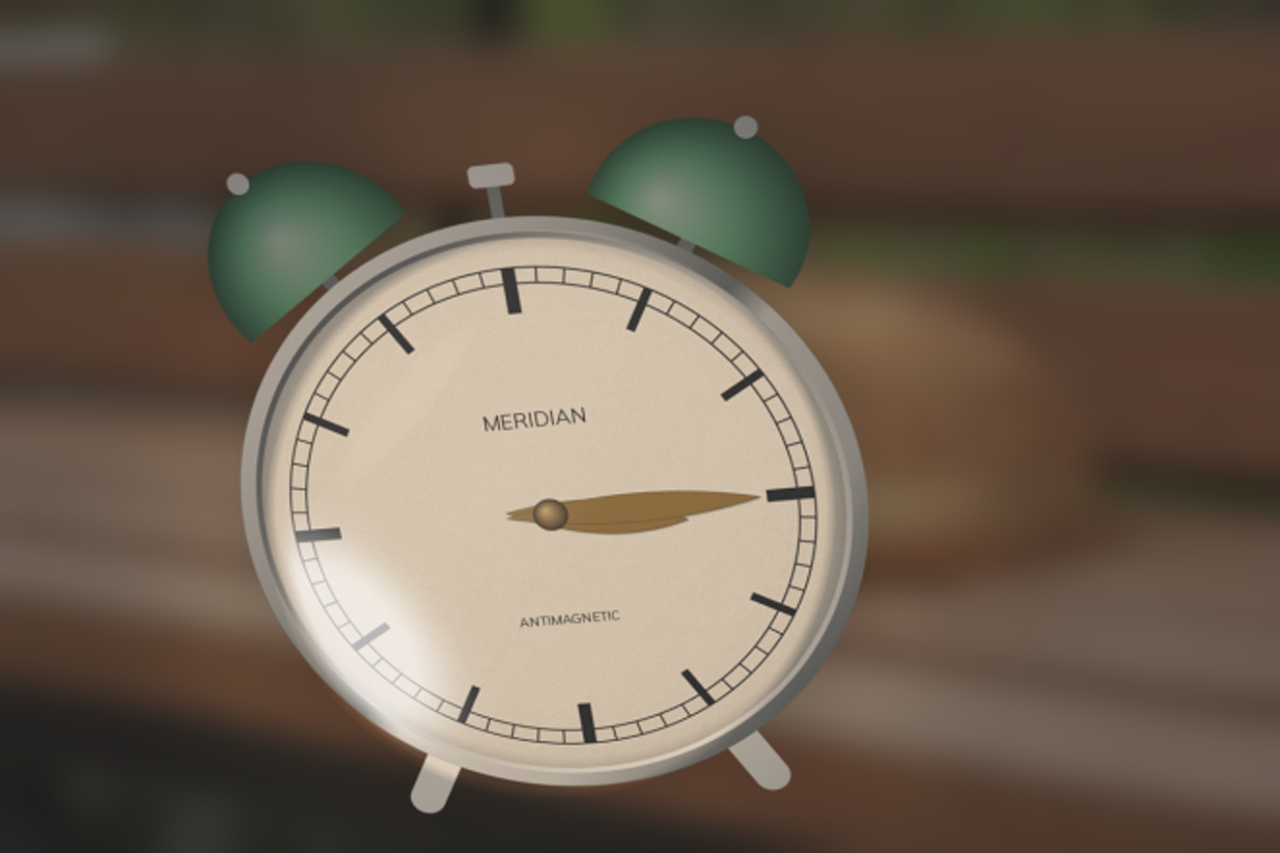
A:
3,15
